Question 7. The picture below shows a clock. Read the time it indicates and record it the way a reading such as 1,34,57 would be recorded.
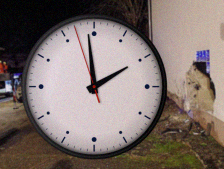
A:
1,58,57
